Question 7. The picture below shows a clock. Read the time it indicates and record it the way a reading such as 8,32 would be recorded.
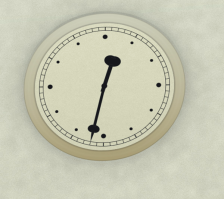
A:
12,32
